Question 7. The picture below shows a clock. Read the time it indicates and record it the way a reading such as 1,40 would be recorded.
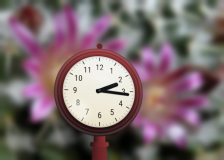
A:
2,16
